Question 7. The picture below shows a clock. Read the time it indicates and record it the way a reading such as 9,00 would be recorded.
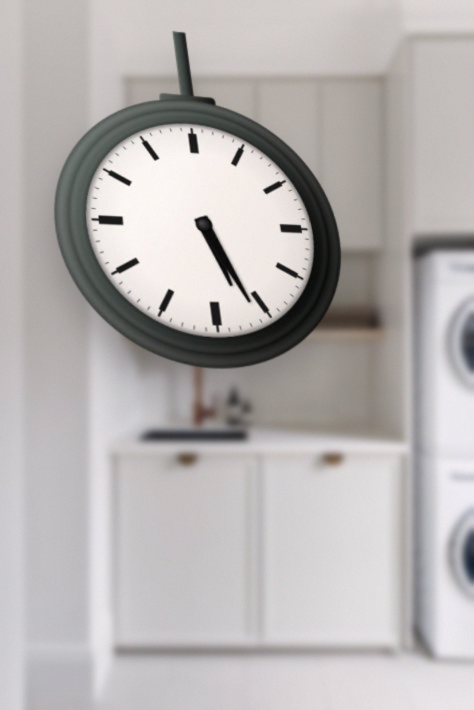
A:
5,26
